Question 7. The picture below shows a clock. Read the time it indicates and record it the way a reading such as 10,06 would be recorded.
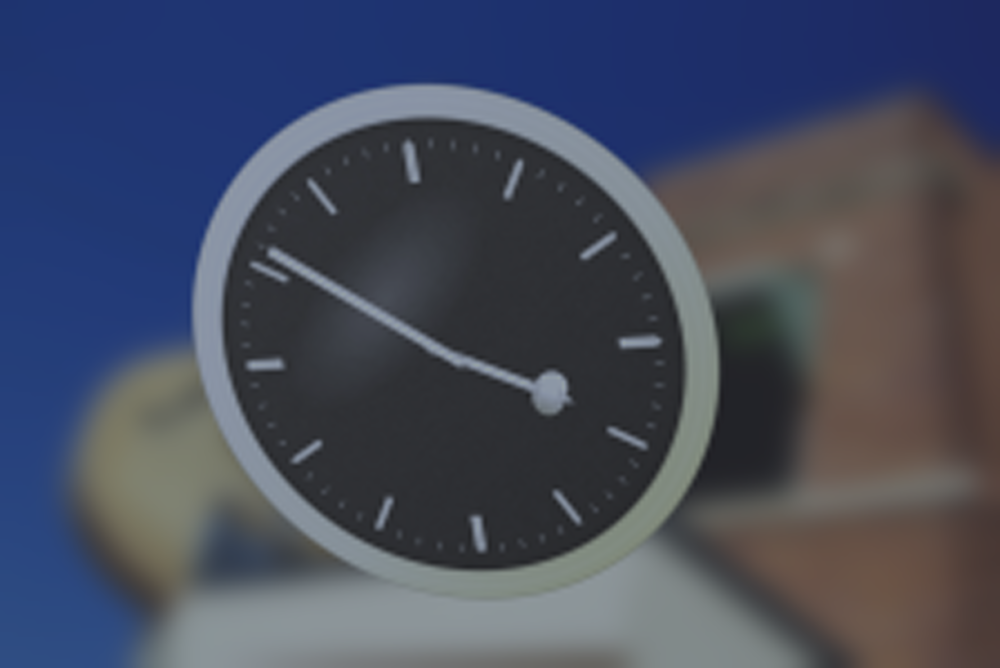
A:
3,51
